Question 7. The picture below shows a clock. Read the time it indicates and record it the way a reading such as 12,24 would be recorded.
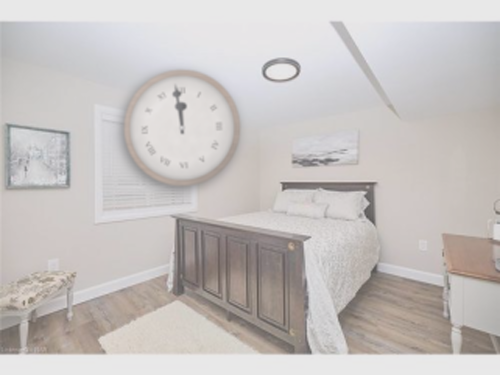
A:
11,59
